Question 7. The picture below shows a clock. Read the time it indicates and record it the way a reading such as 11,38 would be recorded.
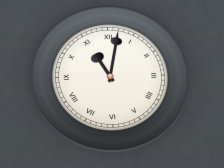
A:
11,02
